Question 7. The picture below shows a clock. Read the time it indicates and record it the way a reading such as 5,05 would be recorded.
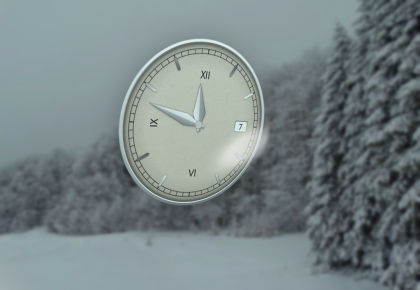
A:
11,48
